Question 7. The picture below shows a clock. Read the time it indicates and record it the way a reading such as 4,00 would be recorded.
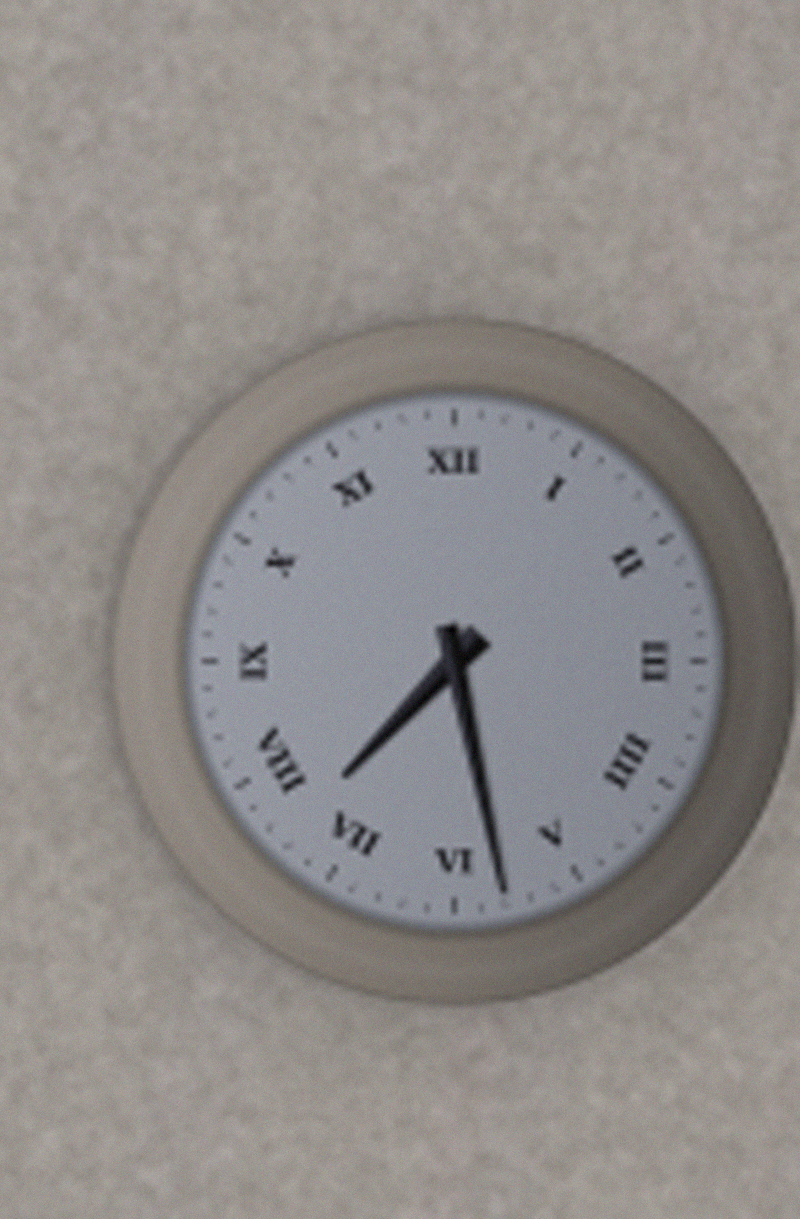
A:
7,28
